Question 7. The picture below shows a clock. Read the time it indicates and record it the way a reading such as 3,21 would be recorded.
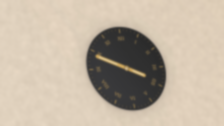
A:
3,49
